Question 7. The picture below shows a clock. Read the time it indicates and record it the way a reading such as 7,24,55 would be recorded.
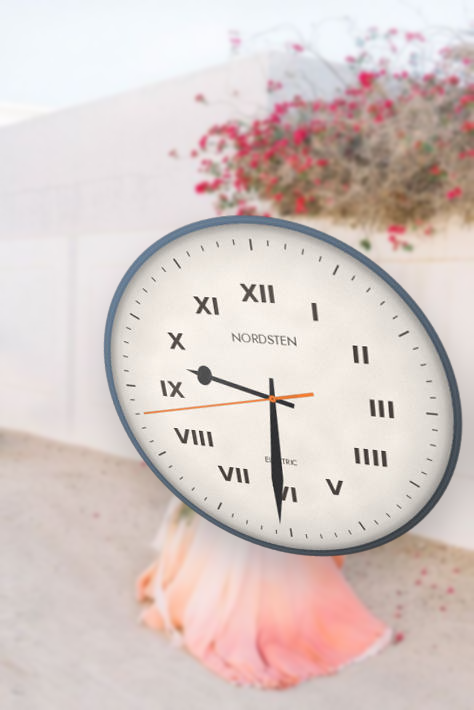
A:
9,30,43
